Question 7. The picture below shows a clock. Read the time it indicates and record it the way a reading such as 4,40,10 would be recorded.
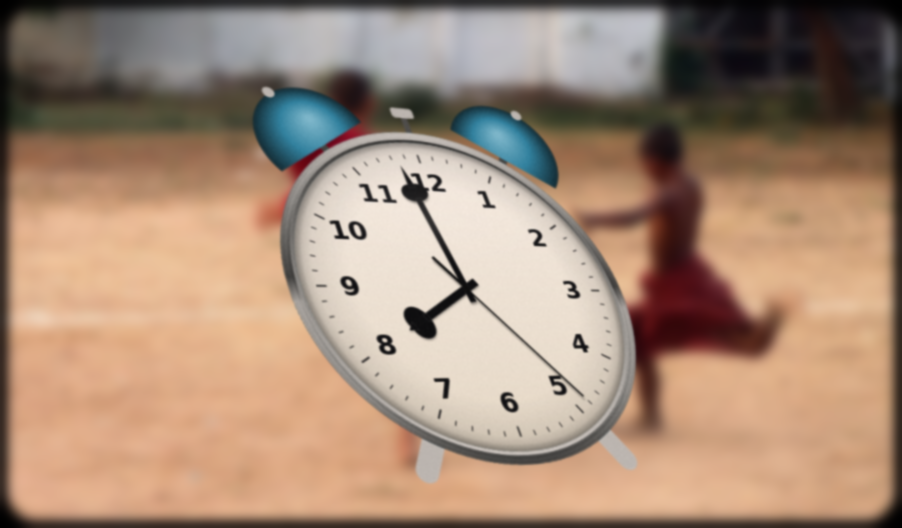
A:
7,58,24
